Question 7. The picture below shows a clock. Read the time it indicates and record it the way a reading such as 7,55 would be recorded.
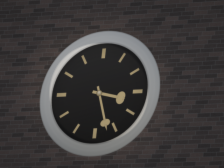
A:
3,27
